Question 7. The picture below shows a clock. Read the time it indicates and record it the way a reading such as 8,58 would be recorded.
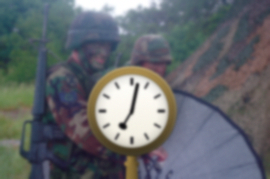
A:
7,02
